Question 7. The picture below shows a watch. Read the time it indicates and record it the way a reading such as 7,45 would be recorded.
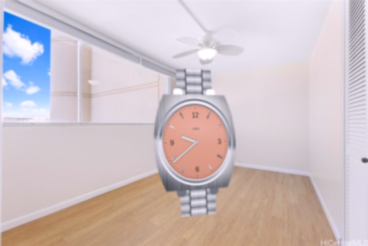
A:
9,39
